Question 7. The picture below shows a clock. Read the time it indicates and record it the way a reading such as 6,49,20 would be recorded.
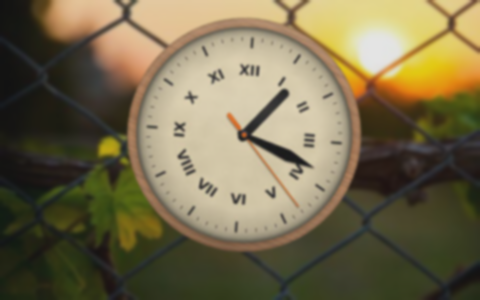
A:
1,18,23
